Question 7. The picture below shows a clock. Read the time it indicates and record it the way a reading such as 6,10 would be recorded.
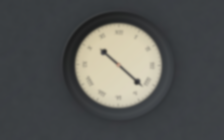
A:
10,22
